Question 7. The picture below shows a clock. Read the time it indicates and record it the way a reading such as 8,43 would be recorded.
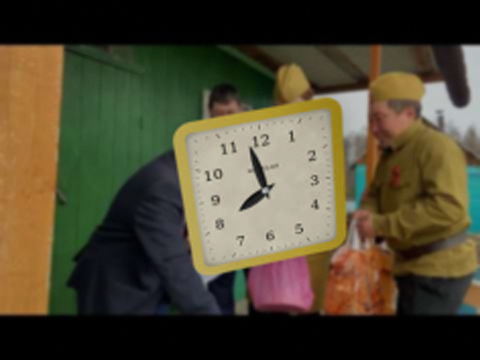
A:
7,58
